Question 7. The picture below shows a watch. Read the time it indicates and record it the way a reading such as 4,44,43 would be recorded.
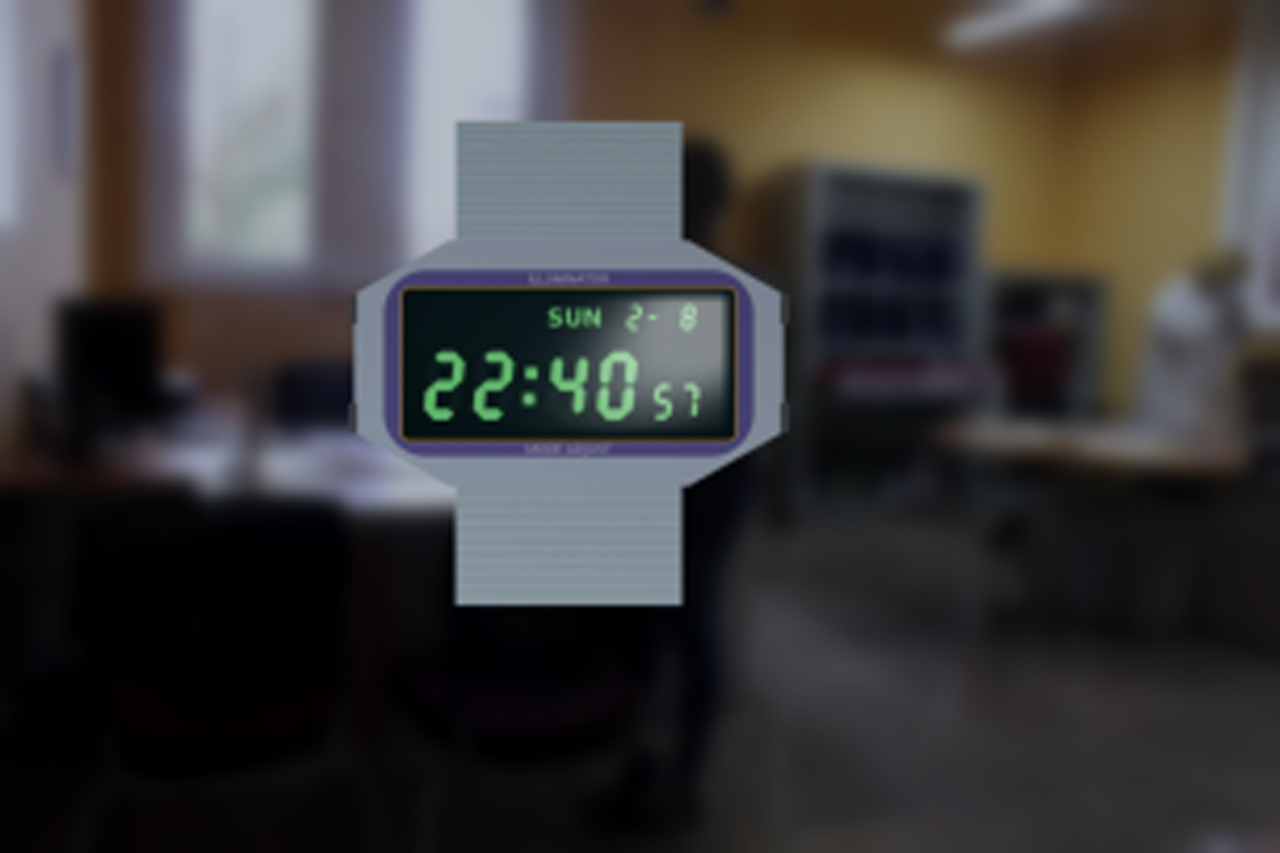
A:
22,40,57
